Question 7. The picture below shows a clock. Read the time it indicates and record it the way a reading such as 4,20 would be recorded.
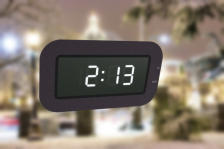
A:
2,13
